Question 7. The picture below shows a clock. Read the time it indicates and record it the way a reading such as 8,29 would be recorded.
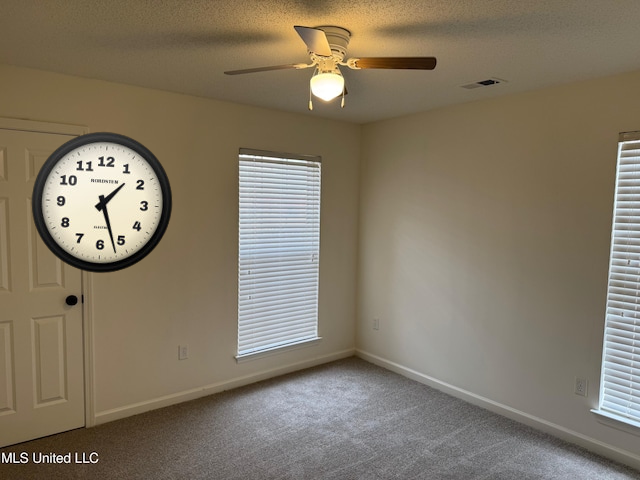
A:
1,27
